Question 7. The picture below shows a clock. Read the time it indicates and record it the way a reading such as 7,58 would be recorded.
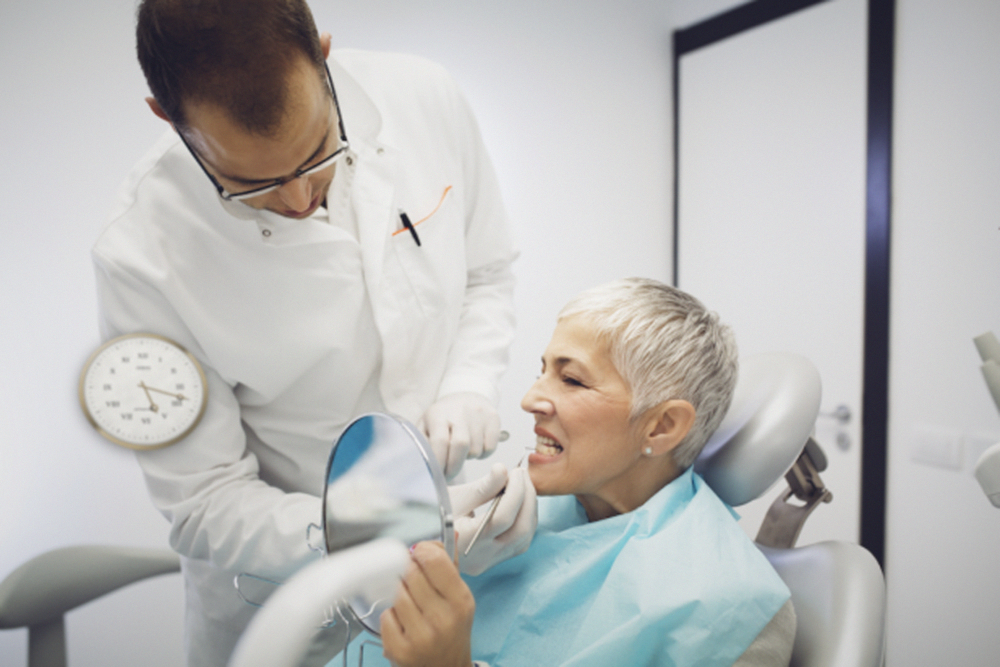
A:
5,18
